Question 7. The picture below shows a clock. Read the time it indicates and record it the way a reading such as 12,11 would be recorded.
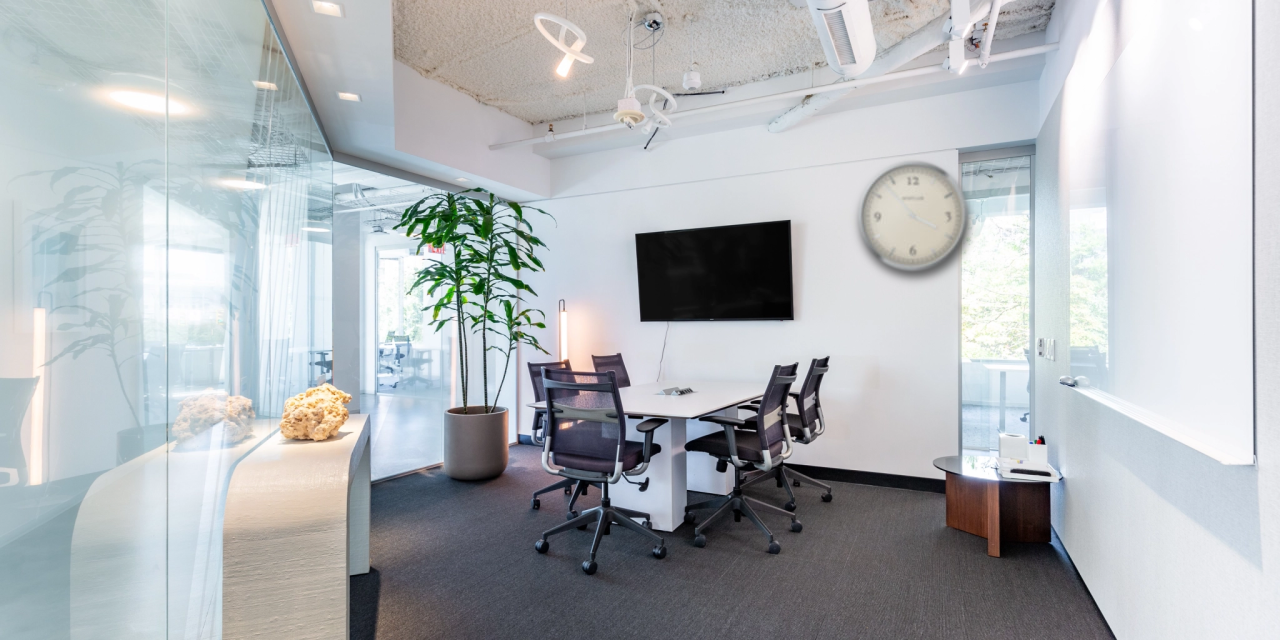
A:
3,53
